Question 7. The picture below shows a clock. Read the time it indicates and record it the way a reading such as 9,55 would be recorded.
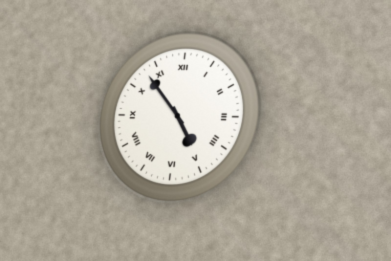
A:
4,53
